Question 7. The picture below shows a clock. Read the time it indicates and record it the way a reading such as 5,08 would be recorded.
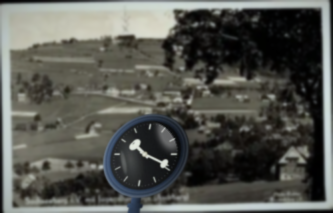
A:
10,19
